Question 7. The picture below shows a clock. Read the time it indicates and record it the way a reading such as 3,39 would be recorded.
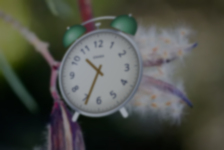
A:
10,34
